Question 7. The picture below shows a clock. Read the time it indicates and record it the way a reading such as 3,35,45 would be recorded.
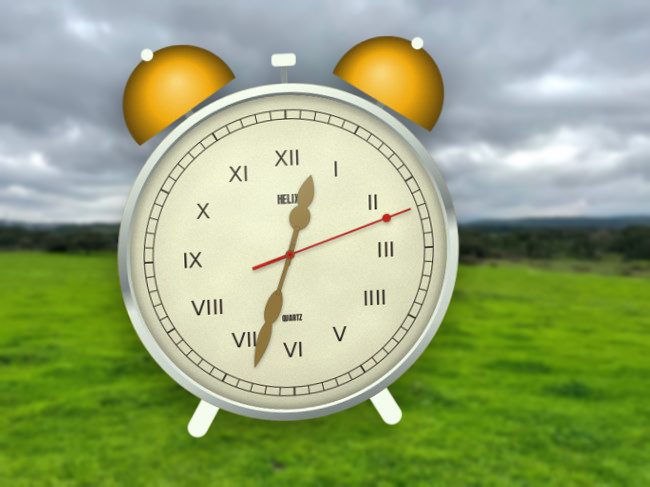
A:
12,33,12
